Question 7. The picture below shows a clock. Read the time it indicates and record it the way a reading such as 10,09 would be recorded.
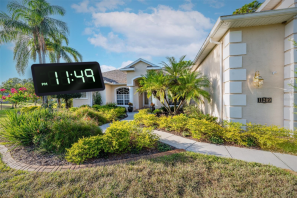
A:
11,49
